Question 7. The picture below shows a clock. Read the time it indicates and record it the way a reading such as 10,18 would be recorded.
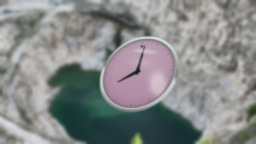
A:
8,01
